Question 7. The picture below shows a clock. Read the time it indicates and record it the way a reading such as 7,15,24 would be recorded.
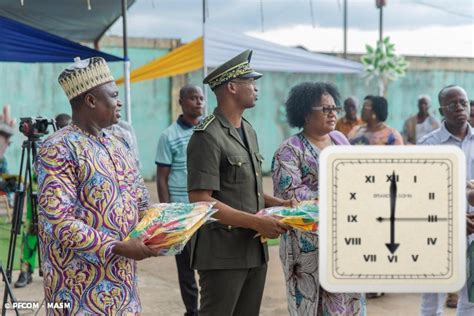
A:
6,00,15
